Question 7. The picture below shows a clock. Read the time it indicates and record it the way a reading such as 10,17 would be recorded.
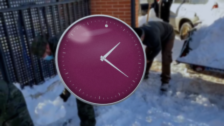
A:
1,20
